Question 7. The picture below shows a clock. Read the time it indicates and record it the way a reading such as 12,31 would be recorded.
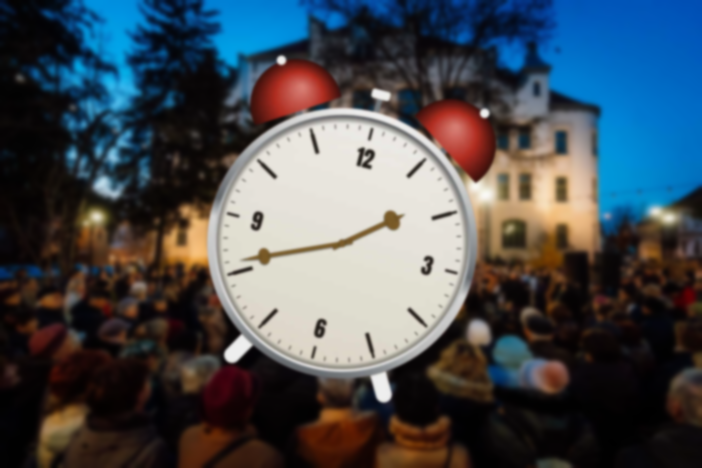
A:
1,41
